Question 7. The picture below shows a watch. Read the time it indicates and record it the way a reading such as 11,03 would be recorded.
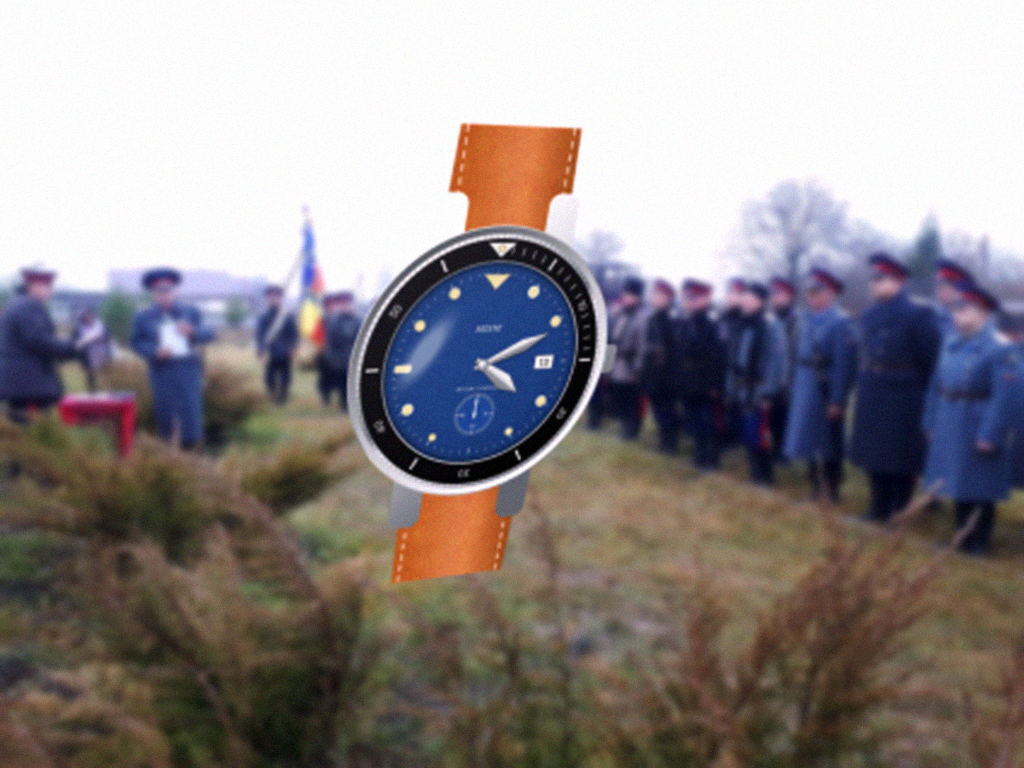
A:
4,11
